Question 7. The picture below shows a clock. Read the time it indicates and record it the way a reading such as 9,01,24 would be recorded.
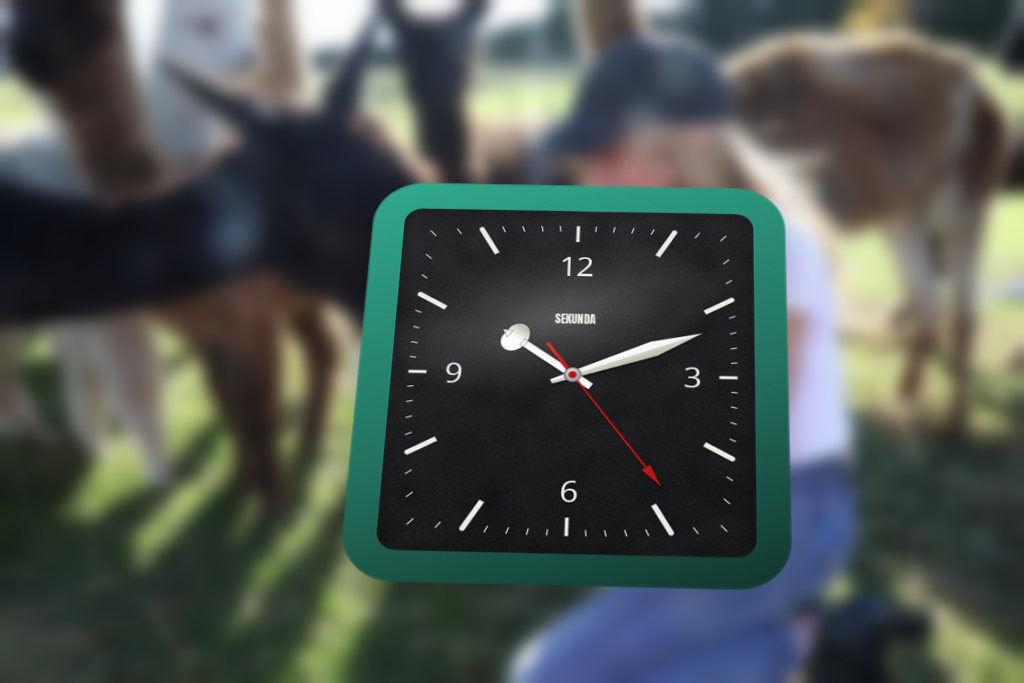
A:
10,11,24
